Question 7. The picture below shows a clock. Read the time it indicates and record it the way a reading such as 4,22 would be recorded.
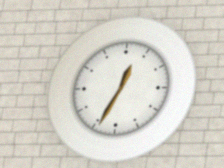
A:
12,34
